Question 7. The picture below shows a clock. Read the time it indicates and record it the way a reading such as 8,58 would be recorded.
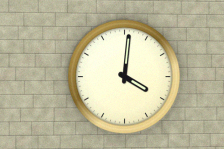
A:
4,01
